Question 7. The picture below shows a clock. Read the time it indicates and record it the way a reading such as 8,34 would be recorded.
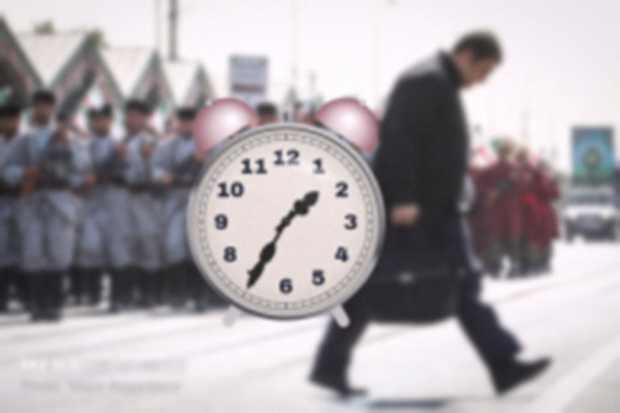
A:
1,35
